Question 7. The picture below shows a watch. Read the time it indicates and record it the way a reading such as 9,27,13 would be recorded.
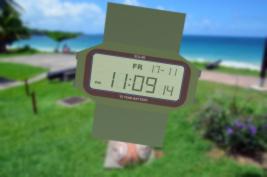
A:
11,09,14
